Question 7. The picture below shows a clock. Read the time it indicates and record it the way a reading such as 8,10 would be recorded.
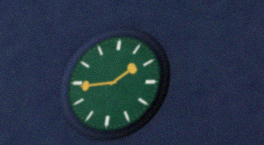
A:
1,44
